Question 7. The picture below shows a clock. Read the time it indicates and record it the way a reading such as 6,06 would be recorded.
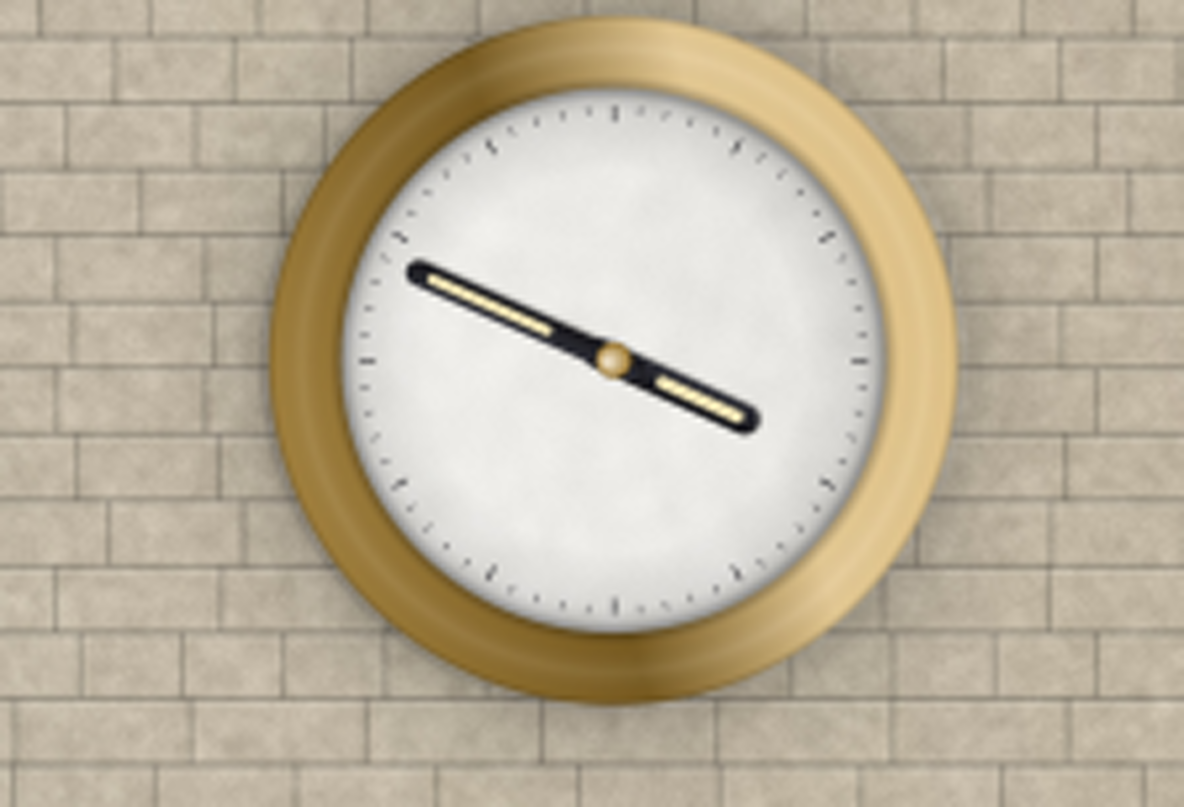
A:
3,49
